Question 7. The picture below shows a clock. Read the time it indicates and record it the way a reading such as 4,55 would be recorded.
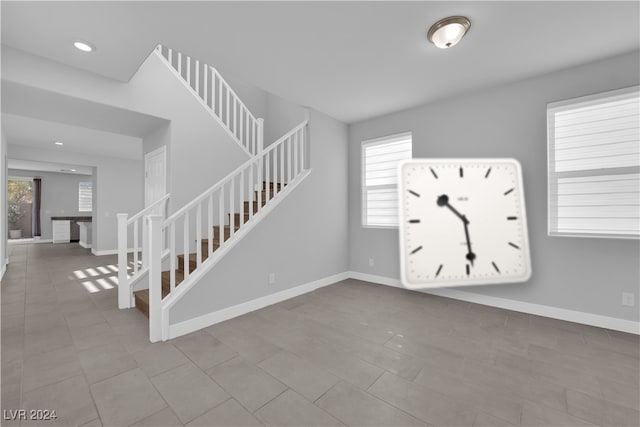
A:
10,29
